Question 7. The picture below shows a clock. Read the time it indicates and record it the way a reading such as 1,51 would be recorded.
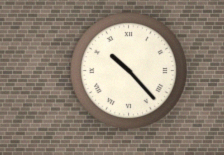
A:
10,23
